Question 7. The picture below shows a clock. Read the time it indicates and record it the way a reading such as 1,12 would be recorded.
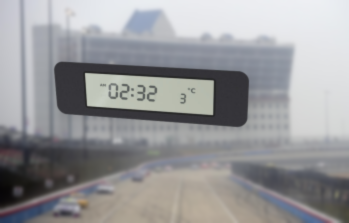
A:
2,32
